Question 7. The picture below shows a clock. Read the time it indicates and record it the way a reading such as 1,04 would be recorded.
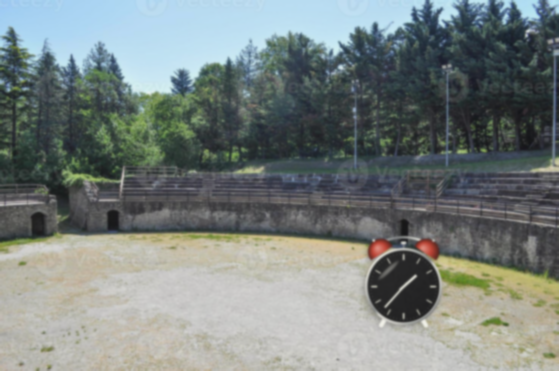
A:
1,37
